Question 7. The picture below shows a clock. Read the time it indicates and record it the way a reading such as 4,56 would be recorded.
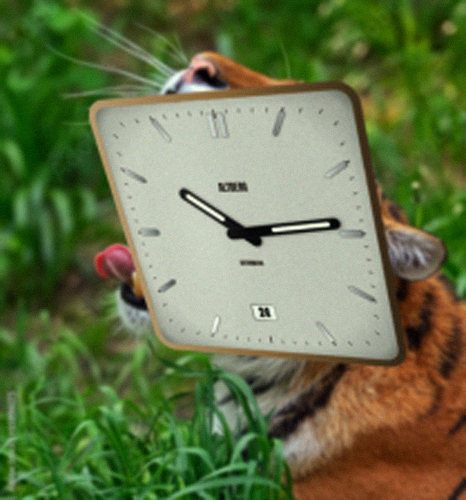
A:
10,14
